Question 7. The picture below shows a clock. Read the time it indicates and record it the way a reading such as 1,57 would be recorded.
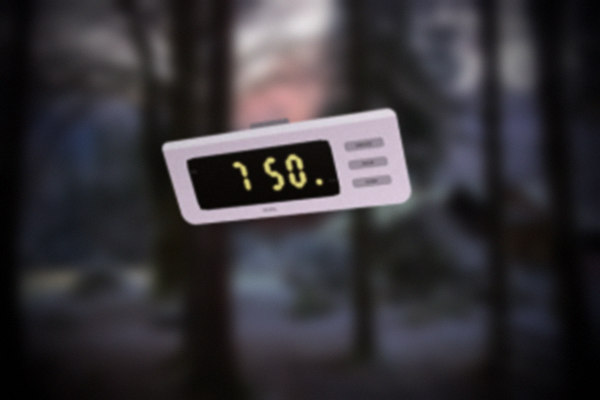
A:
7,50
